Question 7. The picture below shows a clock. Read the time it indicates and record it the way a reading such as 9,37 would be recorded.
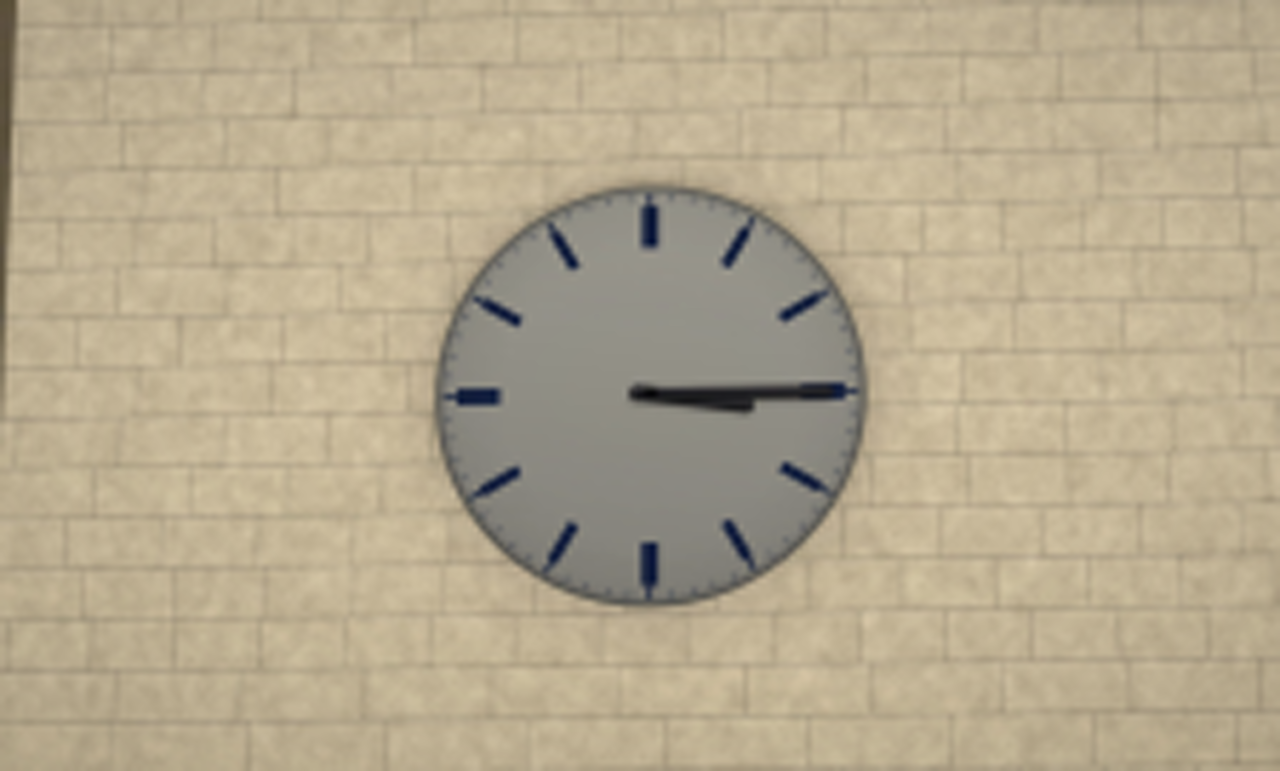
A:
3,15
